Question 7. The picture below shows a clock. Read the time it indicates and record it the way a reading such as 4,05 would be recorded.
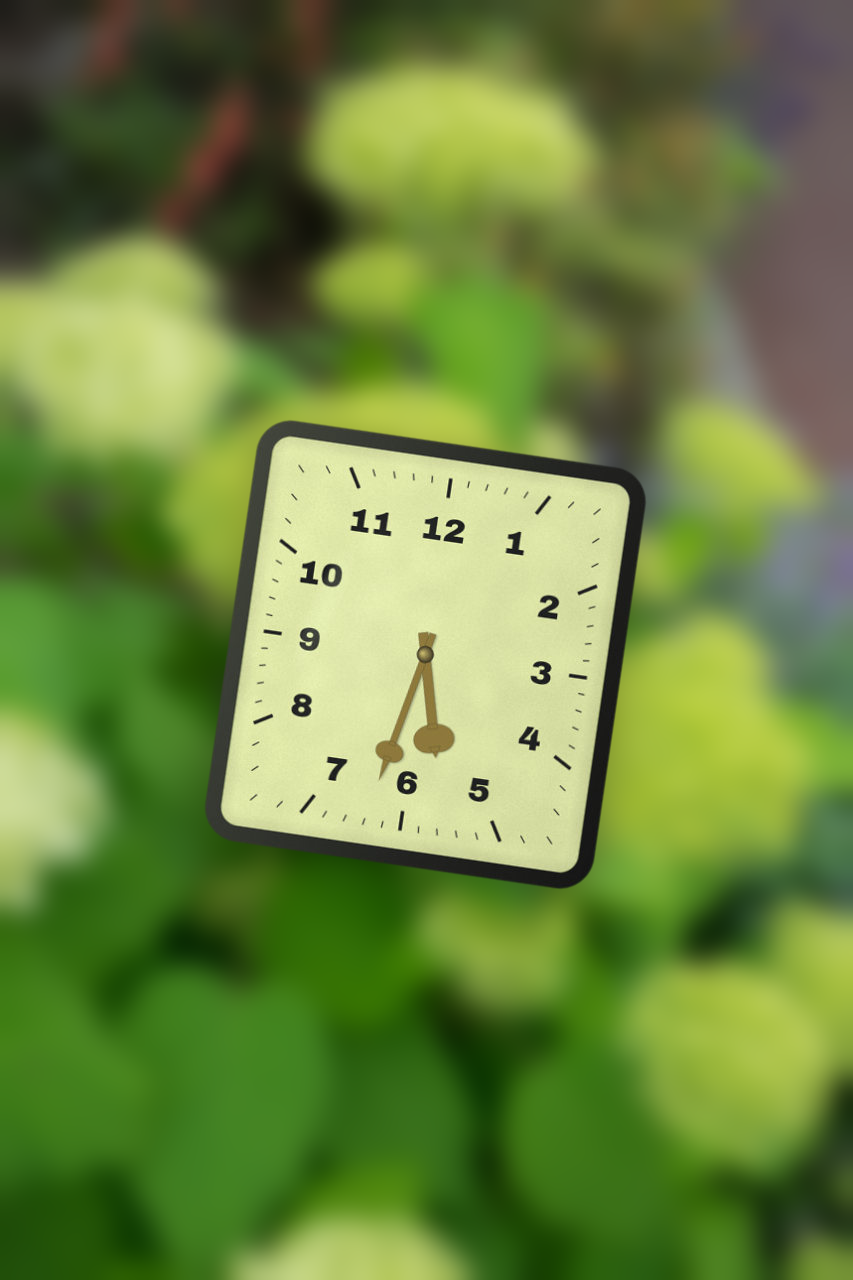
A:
5,32
